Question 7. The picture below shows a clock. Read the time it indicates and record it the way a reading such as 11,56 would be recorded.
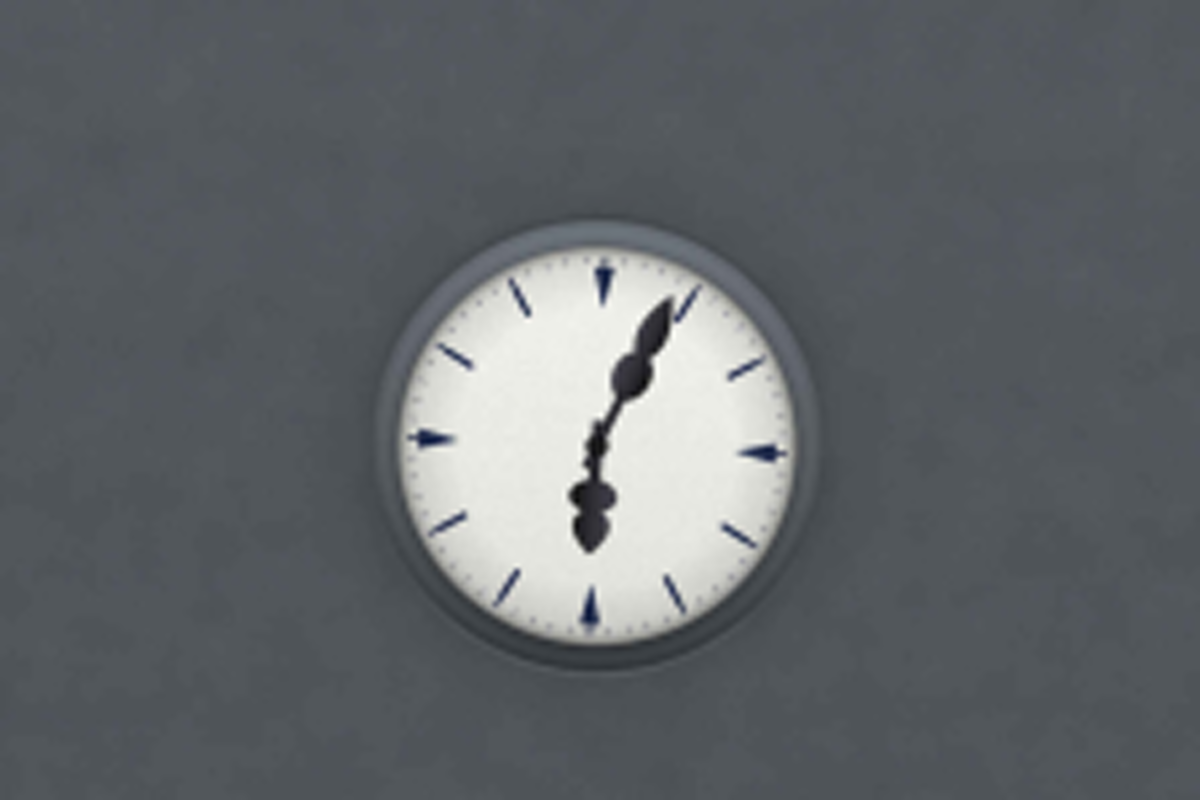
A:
6,04
